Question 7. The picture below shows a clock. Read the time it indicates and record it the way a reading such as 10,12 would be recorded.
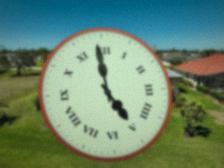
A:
4,59
